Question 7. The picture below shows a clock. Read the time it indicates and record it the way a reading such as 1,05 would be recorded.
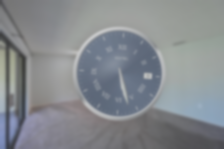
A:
5,27
